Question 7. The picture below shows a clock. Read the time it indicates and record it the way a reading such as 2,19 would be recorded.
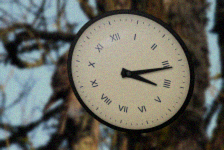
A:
4,16
